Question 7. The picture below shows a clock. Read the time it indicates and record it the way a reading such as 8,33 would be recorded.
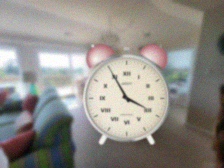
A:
3,55
